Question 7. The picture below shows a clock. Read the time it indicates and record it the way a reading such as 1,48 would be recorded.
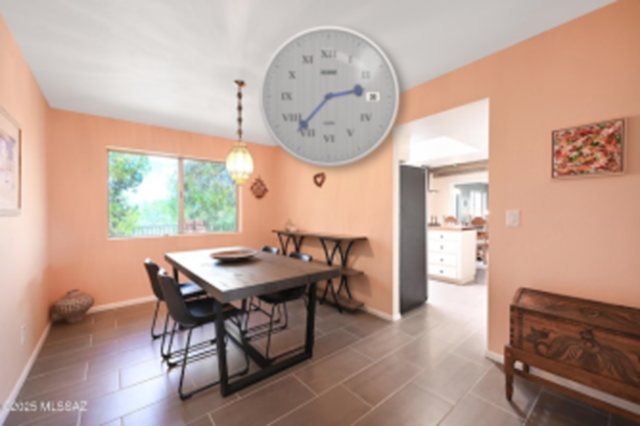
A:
2,37
